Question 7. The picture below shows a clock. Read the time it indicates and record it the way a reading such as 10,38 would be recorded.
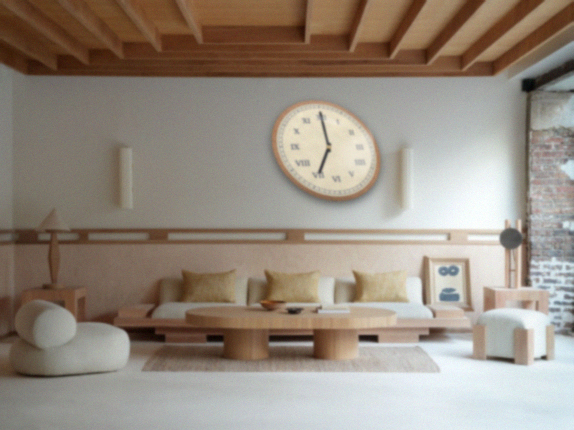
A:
7,00
